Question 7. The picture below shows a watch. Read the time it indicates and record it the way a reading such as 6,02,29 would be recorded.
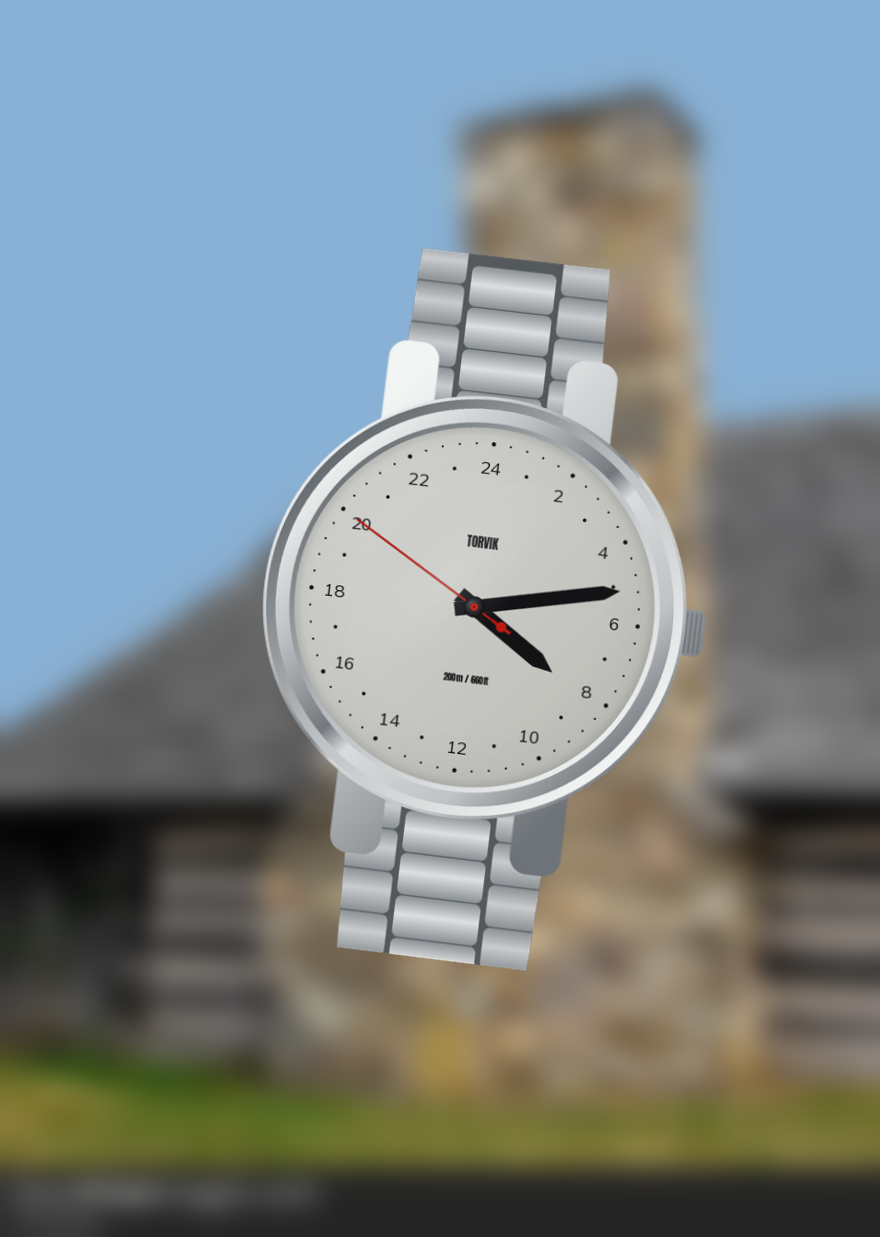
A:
8,12,50
